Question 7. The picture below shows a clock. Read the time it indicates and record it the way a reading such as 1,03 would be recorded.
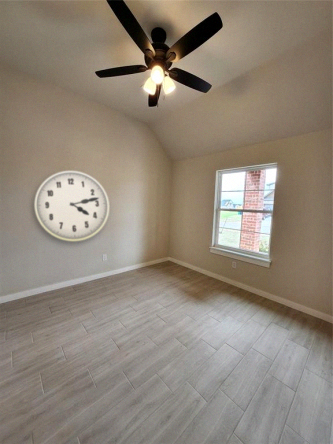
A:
4,13
